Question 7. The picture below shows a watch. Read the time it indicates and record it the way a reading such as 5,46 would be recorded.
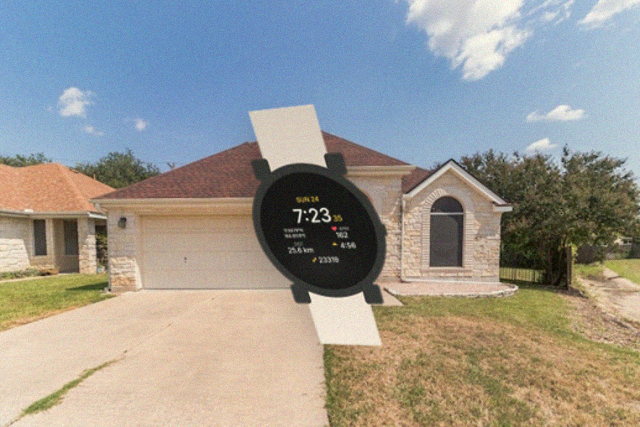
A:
7,23
